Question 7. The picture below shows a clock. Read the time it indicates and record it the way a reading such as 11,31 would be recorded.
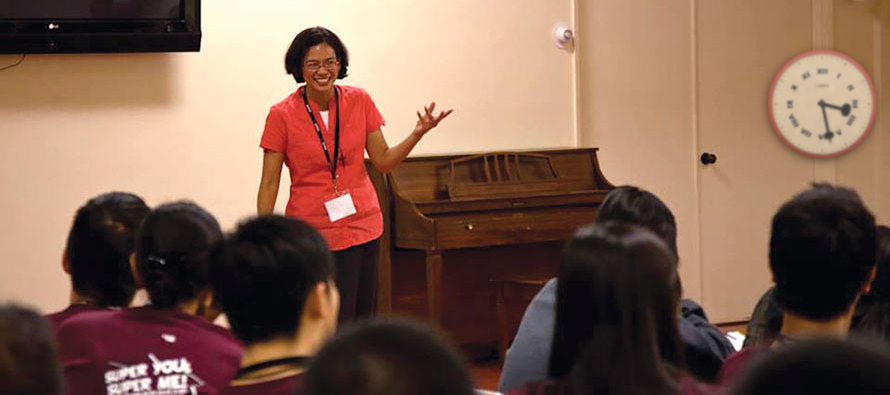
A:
3,28
